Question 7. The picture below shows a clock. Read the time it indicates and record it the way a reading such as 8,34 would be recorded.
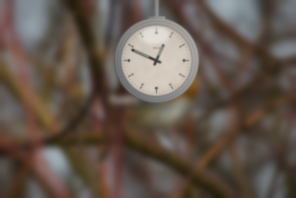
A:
12,49
